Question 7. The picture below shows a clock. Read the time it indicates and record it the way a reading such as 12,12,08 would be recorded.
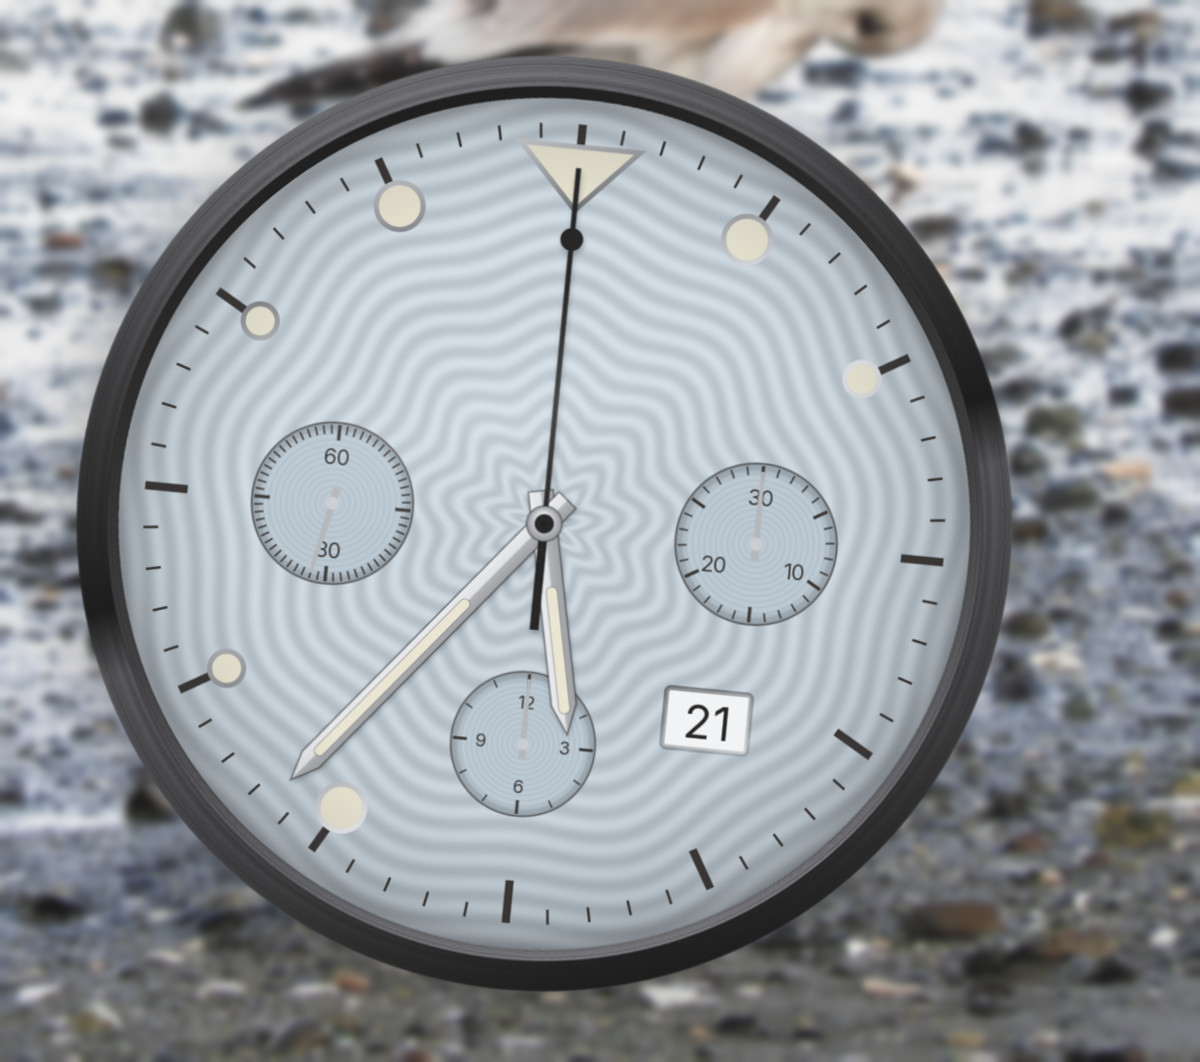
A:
5,36,32
